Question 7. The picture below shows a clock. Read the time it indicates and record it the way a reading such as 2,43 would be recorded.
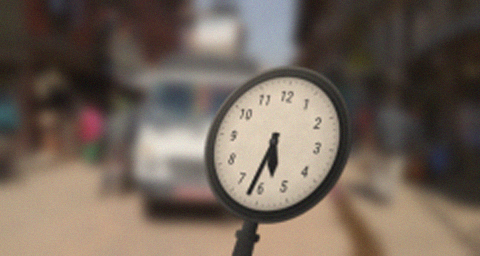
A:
5,32
